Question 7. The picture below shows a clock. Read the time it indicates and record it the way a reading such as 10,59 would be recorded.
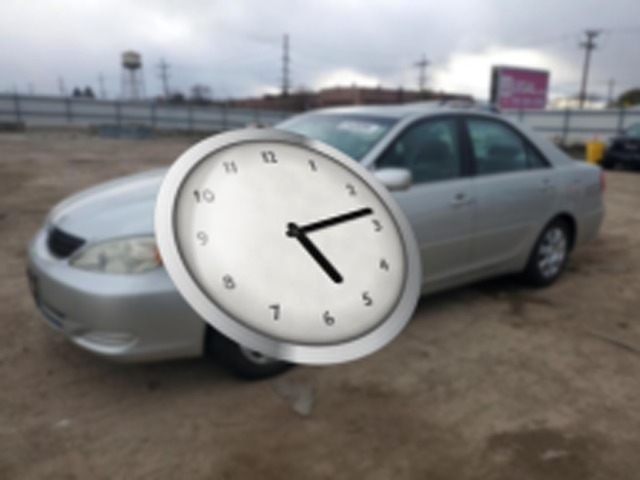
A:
5,13
